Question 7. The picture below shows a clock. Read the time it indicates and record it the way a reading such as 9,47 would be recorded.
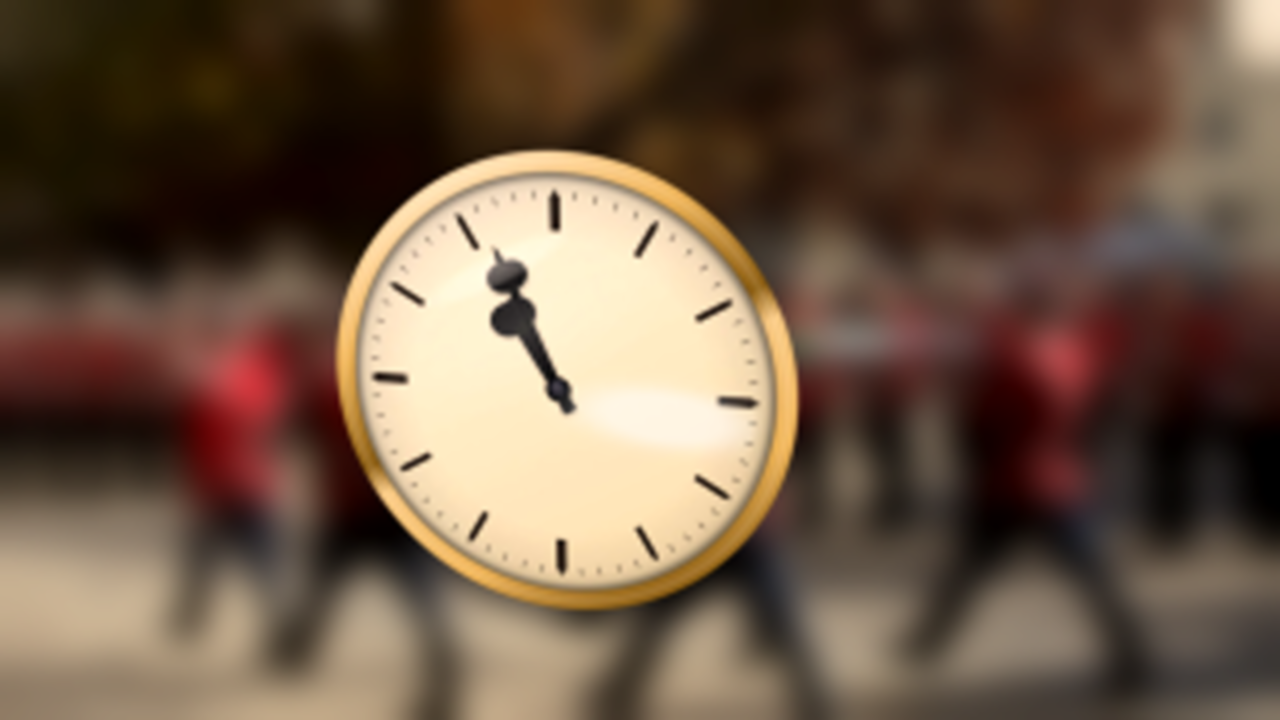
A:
10,56
